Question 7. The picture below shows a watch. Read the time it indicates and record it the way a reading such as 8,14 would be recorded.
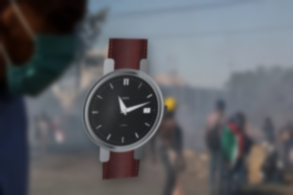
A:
11,12
